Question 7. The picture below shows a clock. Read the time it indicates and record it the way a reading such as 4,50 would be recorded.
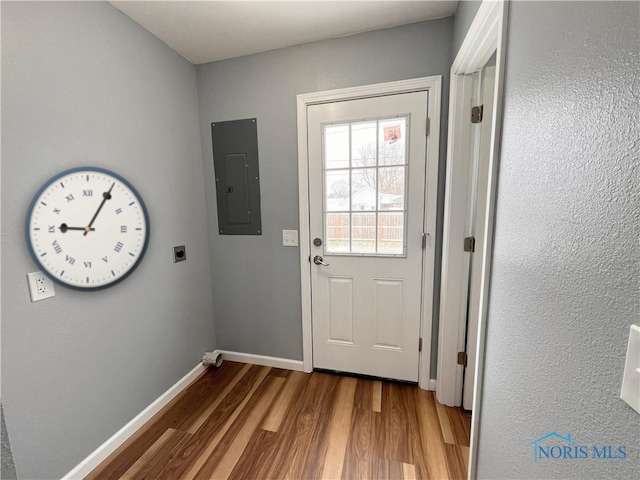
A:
9,05
